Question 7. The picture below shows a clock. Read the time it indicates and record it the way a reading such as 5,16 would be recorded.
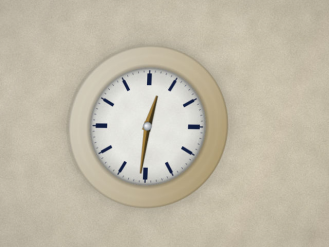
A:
12,31
